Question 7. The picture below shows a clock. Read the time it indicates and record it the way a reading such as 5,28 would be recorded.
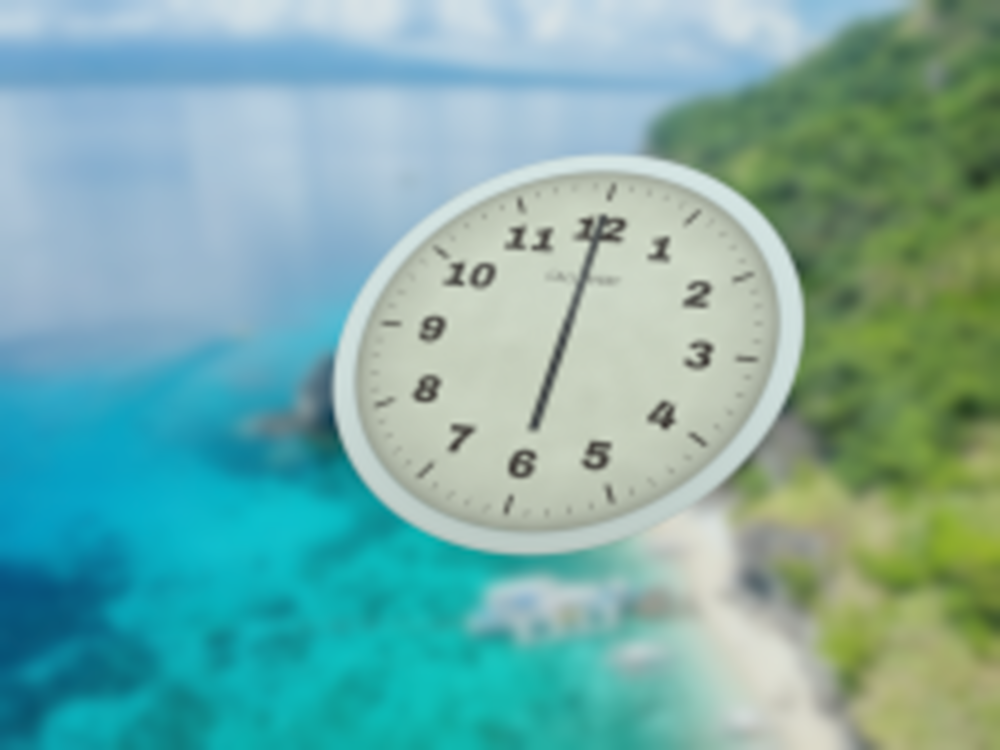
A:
6,00
